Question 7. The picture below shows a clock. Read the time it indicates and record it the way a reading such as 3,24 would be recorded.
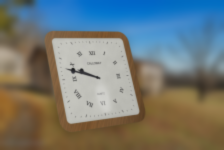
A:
9,48
